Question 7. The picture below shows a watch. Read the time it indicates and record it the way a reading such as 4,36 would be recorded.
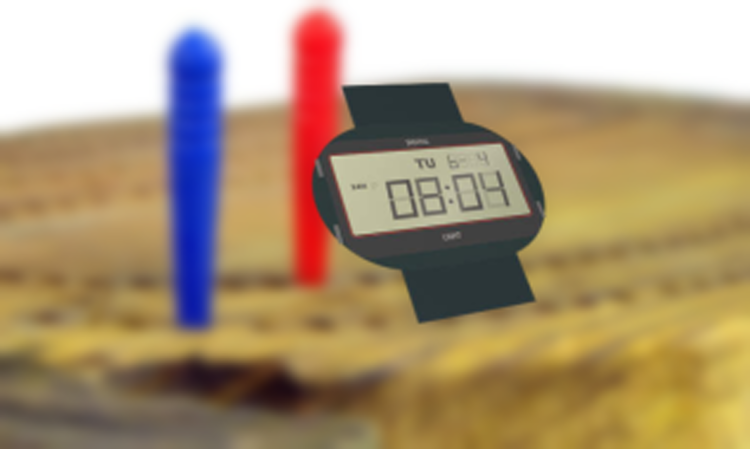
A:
8,04
